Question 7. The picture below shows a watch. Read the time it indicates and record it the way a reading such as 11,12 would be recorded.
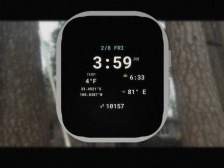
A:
3,59
